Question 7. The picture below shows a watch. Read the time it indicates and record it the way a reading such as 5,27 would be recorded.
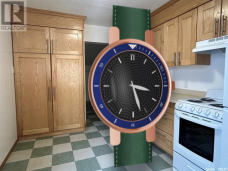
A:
3,27
